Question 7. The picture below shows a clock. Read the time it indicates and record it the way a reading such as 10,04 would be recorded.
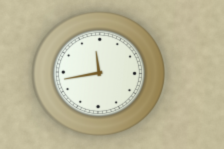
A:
11,43
